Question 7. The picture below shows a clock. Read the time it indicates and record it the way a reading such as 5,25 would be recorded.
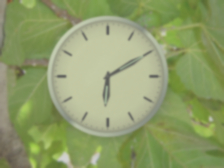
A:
6,10
